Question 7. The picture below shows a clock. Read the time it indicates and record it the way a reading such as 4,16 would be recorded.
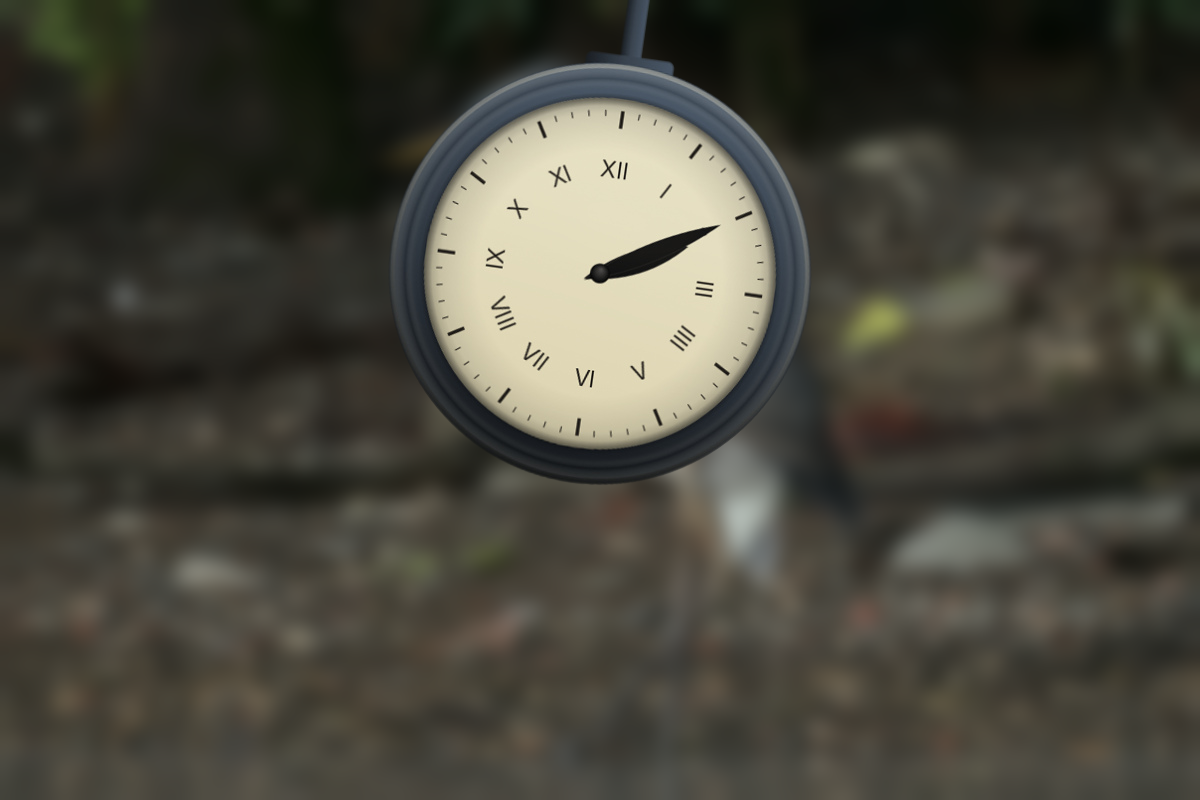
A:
2,10
